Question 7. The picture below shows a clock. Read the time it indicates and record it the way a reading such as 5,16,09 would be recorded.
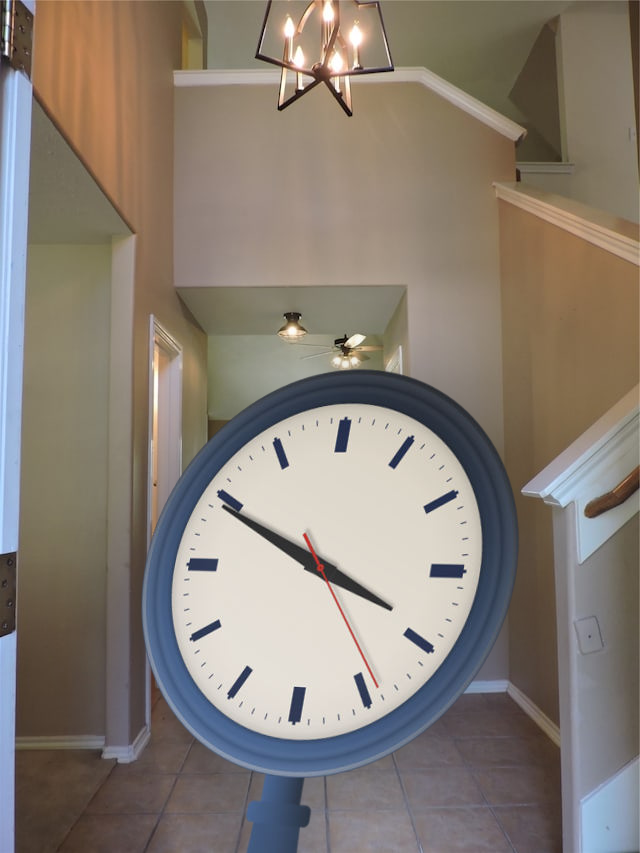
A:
3,49,24
